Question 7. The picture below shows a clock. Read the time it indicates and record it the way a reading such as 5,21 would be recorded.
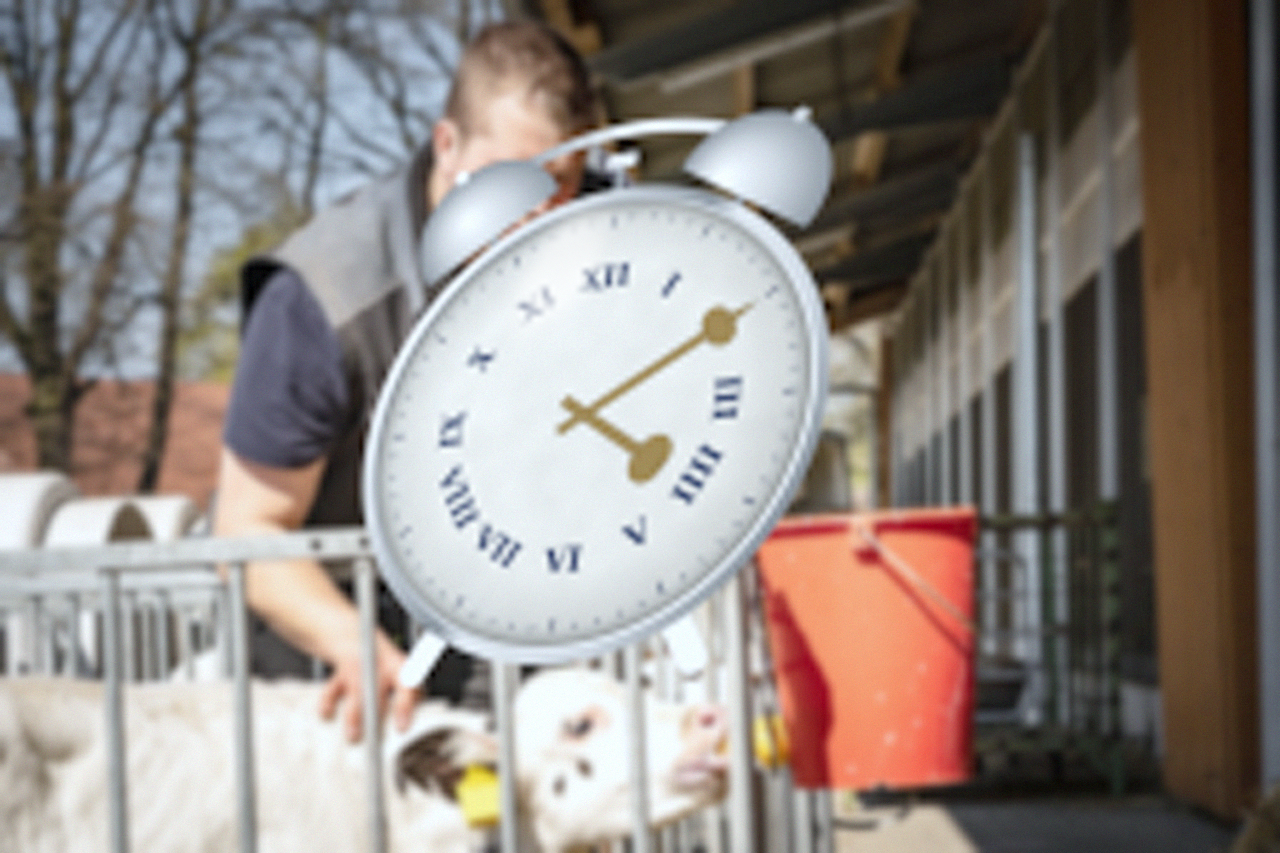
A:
4,10
